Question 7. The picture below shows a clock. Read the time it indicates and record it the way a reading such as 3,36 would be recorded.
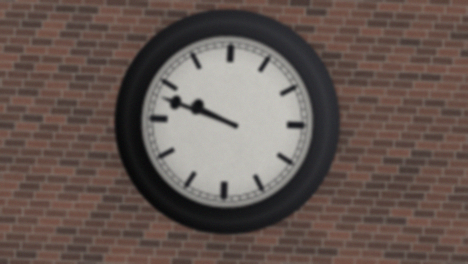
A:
9,48
